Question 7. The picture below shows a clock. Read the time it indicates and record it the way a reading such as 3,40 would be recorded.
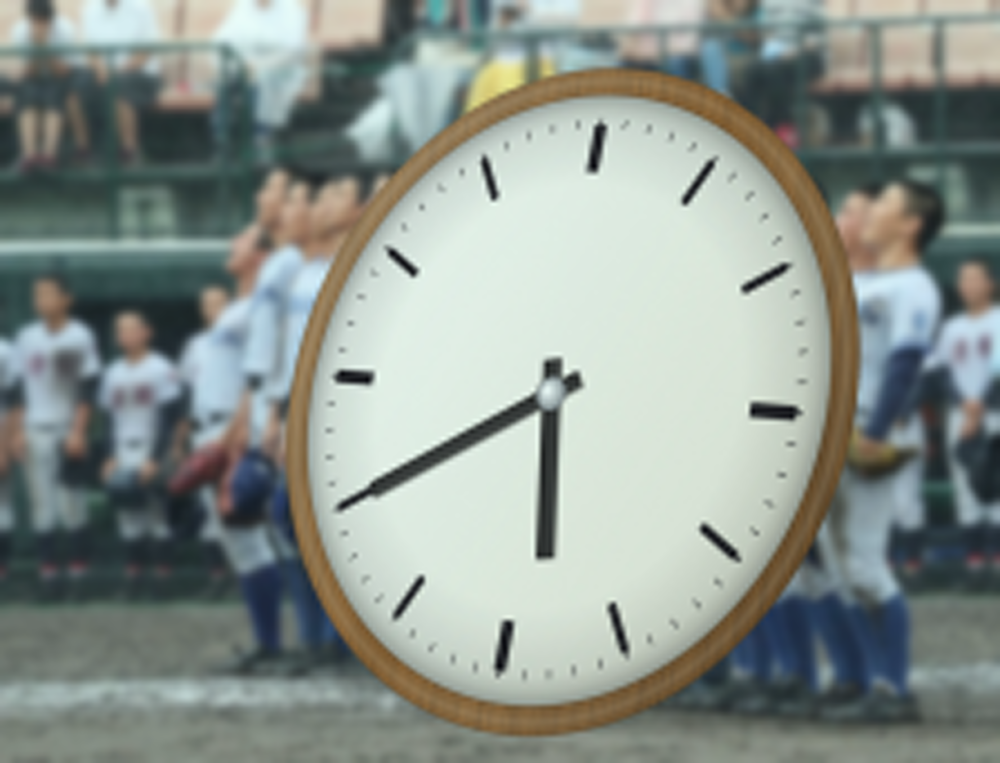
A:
5,40
